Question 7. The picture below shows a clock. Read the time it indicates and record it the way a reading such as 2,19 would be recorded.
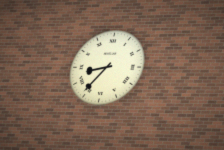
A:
8,36
